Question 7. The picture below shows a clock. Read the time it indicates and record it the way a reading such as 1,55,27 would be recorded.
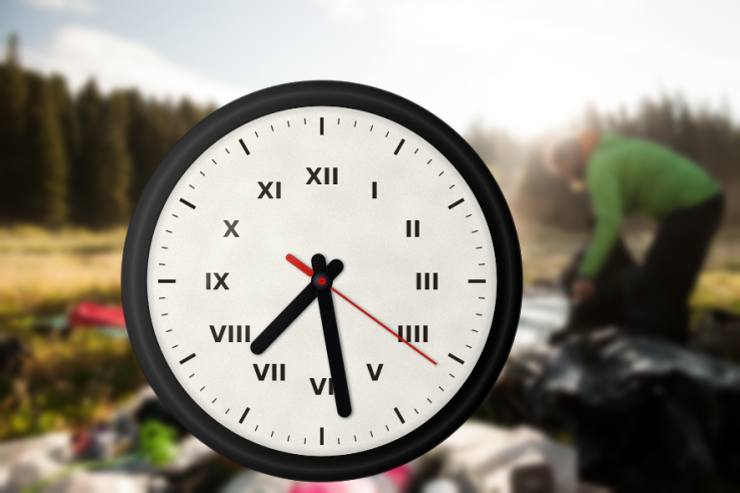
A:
7,28,21
